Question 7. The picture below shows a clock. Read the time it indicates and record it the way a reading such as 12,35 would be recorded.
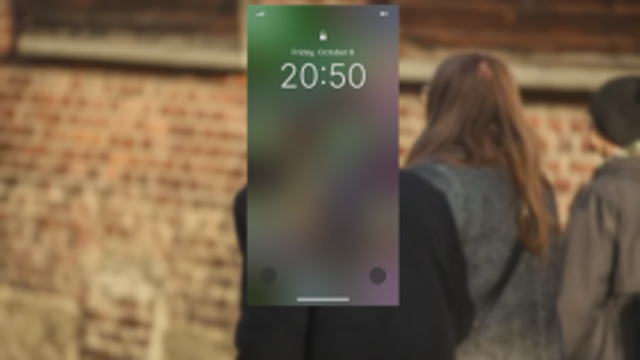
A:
20,50
